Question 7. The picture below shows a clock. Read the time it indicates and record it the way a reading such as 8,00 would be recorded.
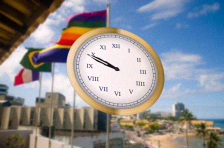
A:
9,49
